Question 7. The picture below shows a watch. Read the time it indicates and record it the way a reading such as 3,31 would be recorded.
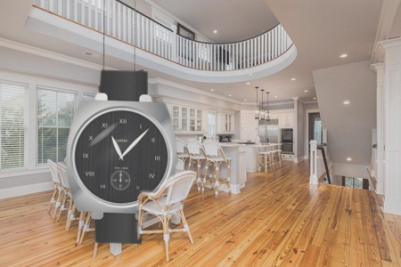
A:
11,07
